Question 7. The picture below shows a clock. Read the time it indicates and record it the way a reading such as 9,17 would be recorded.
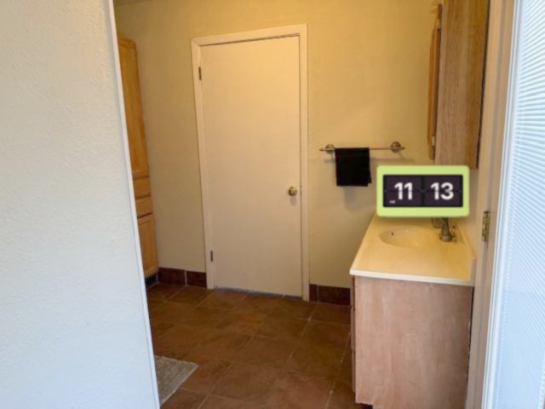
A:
11,13
